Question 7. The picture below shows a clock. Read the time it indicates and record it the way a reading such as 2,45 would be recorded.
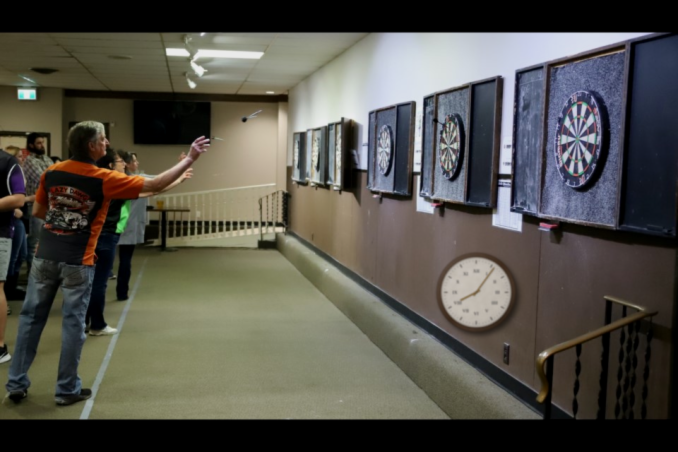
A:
8,06
